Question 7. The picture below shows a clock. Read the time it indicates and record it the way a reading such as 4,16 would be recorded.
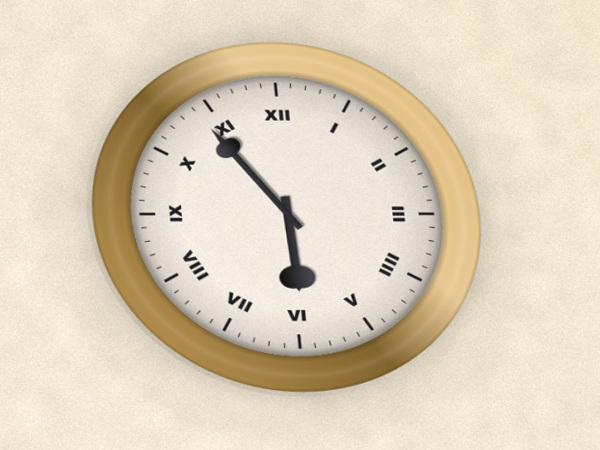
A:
5,54
